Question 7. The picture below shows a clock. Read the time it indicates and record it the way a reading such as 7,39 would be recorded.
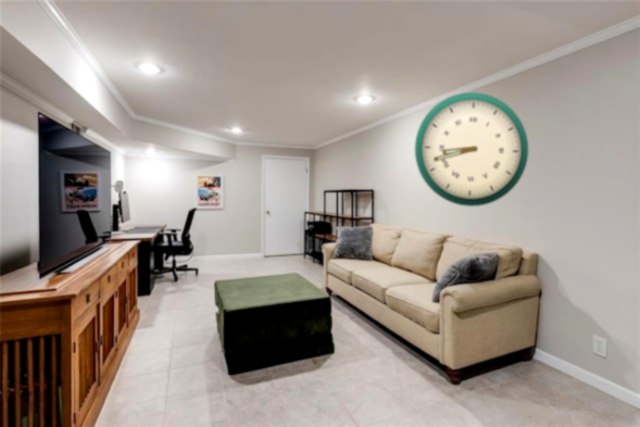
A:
8,42
